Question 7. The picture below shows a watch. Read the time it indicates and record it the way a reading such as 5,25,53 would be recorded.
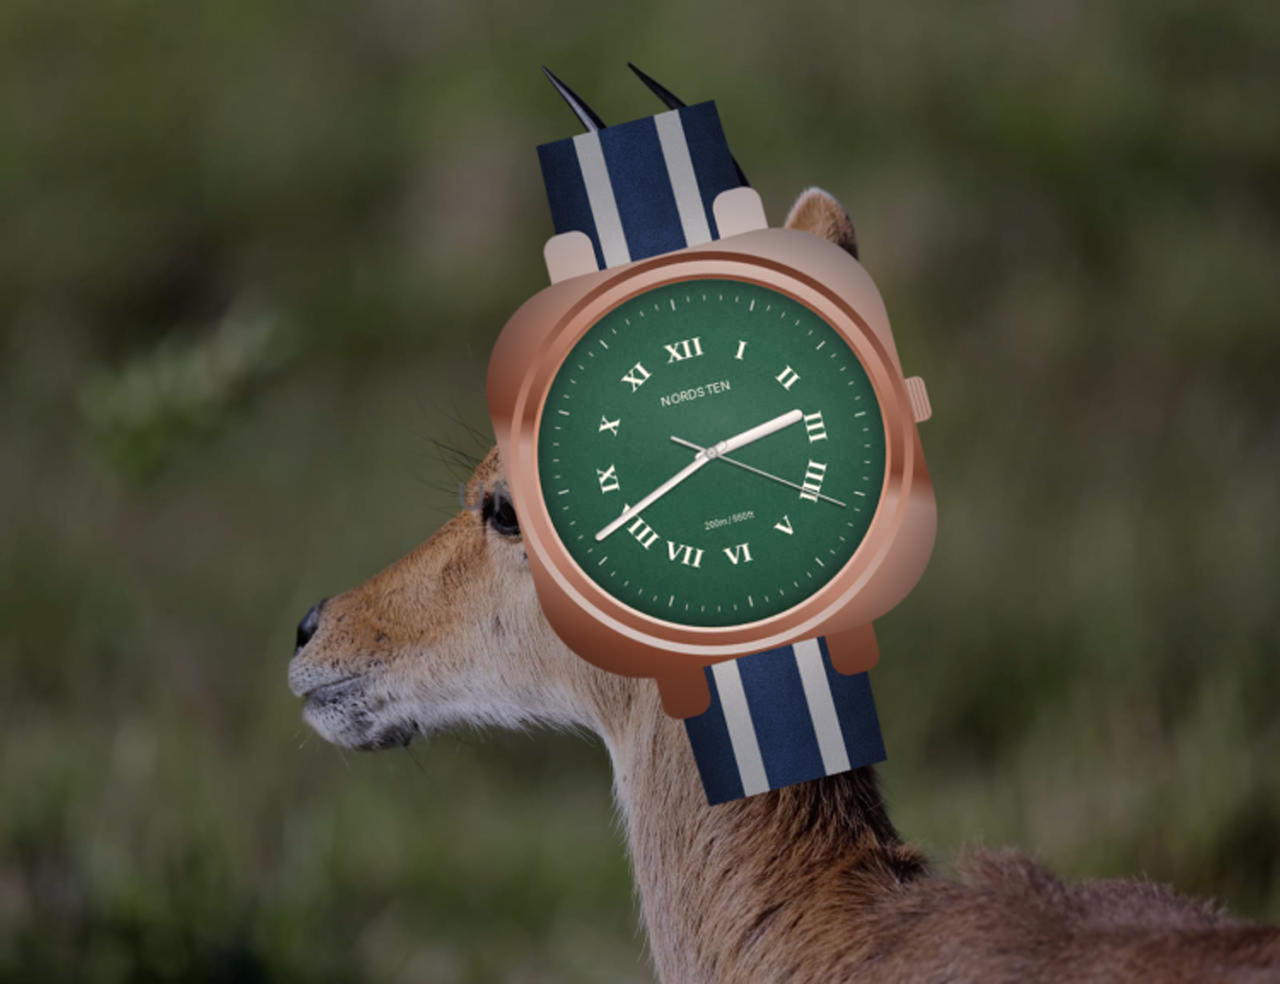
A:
2,41,21
